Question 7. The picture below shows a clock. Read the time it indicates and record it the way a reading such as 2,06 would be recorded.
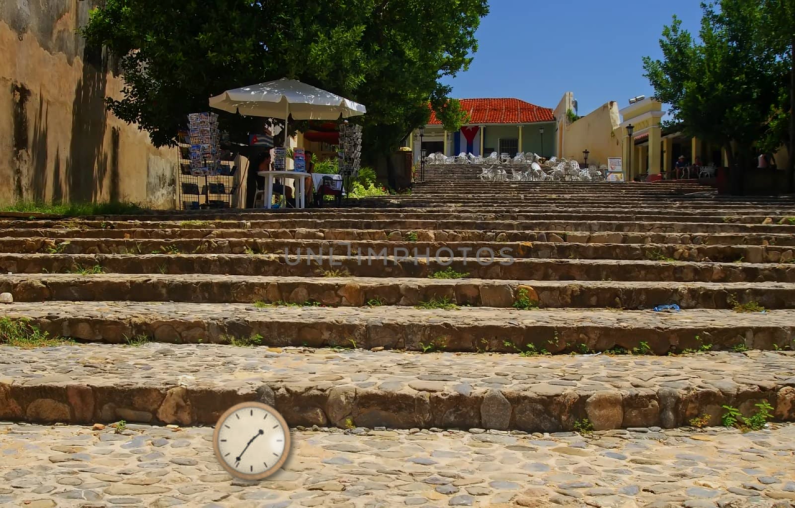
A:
1,36
